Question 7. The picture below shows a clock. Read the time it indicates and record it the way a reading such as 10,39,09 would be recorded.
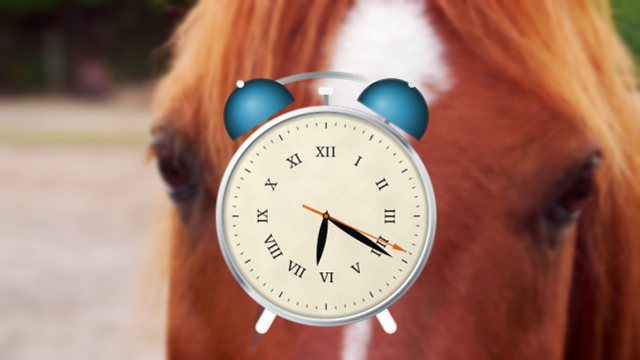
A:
6,20,19
